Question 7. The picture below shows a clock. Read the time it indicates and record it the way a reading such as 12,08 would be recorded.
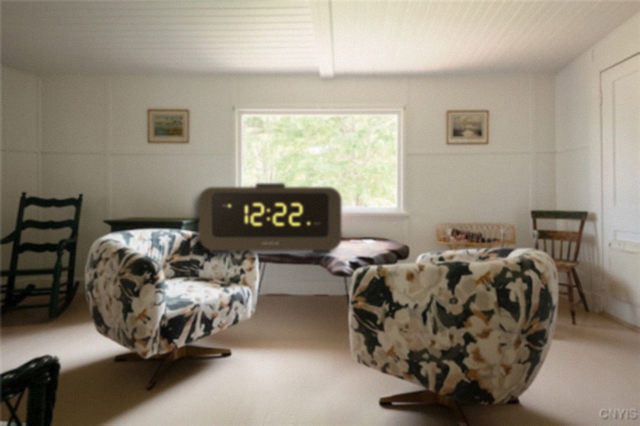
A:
12,22
